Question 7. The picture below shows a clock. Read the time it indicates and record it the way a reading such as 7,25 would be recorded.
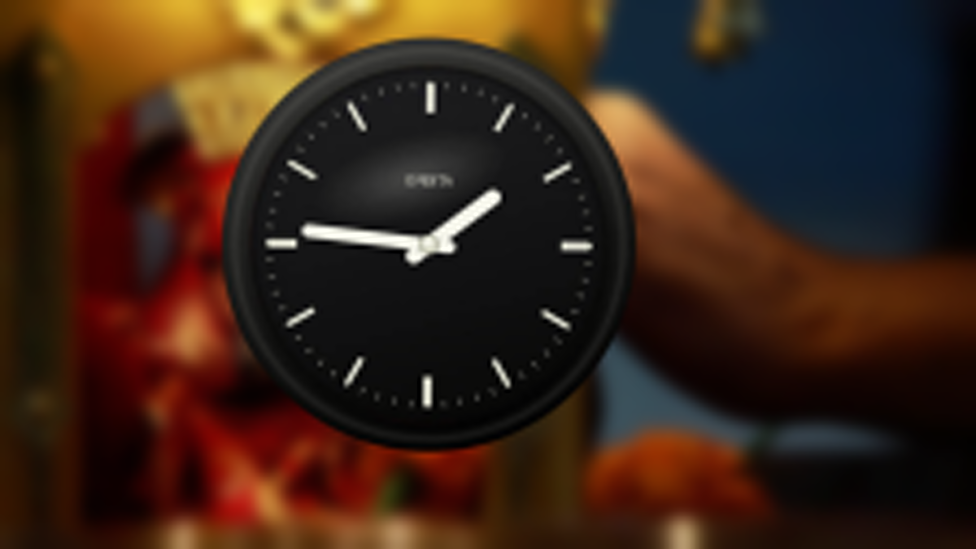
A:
1,46
